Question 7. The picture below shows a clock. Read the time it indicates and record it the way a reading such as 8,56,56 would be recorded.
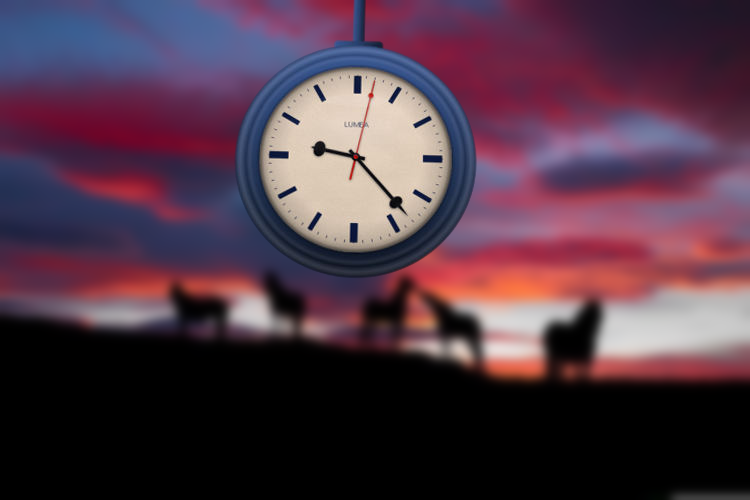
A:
9,23,02
